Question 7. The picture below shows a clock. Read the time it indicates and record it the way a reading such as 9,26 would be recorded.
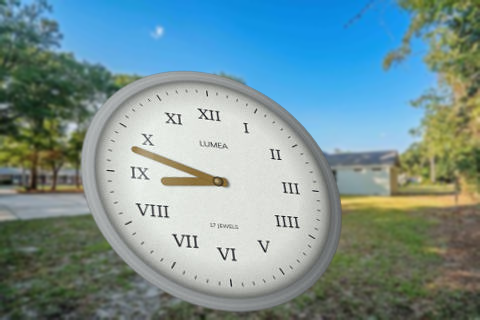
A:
8,48
